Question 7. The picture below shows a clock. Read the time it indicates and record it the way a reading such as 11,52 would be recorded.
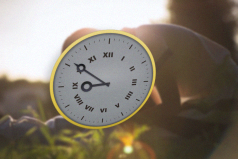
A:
8,51
